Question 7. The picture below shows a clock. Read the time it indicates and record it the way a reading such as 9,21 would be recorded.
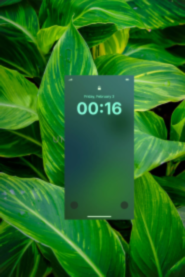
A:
0,16
